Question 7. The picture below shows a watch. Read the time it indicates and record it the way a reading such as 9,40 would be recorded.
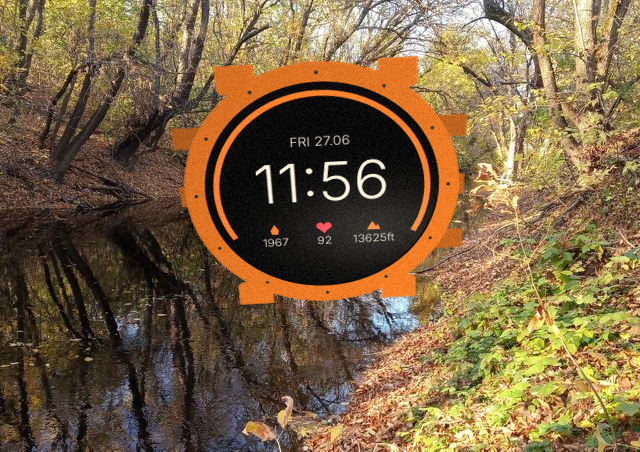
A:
11,56
